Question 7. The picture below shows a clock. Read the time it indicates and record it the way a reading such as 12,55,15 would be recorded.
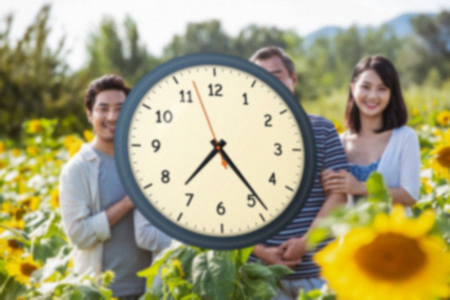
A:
7,23,57
